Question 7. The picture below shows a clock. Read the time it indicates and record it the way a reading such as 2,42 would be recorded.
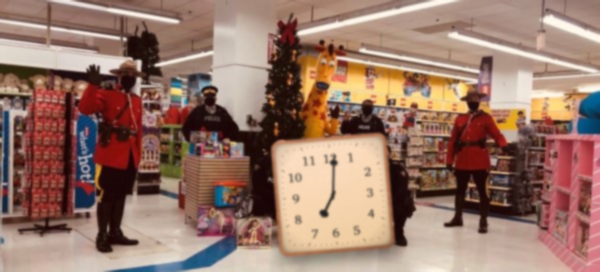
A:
7,01
